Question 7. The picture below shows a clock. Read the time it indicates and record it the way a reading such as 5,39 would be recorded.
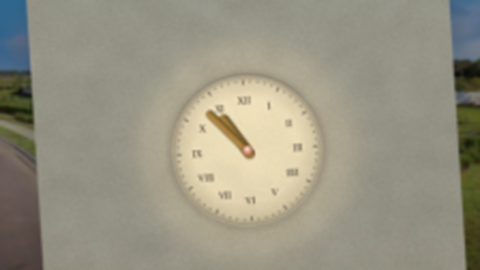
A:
10,53
